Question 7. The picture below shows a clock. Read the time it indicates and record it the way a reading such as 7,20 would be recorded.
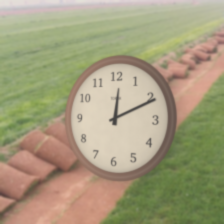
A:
12,11
